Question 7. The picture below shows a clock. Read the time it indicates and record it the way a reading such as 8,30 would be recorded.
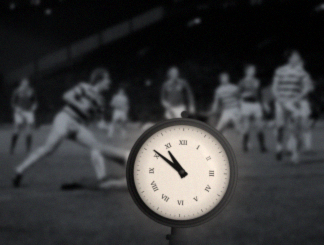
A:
10,51
